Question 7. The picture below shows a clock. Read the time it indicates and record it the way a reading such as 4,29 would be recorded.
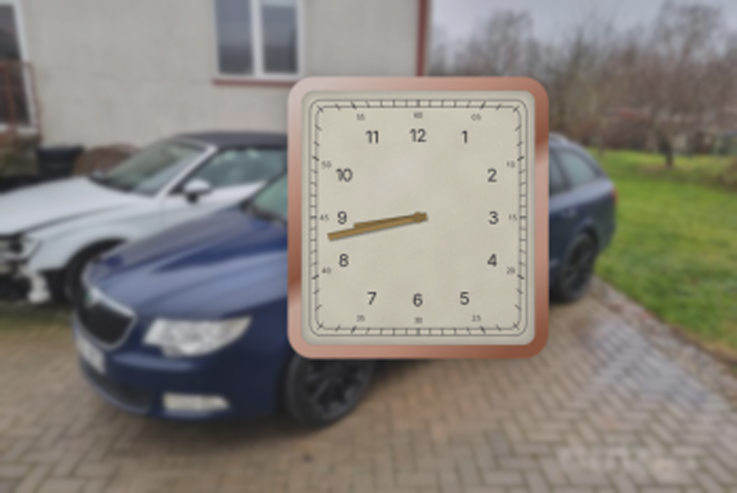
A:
8,43
